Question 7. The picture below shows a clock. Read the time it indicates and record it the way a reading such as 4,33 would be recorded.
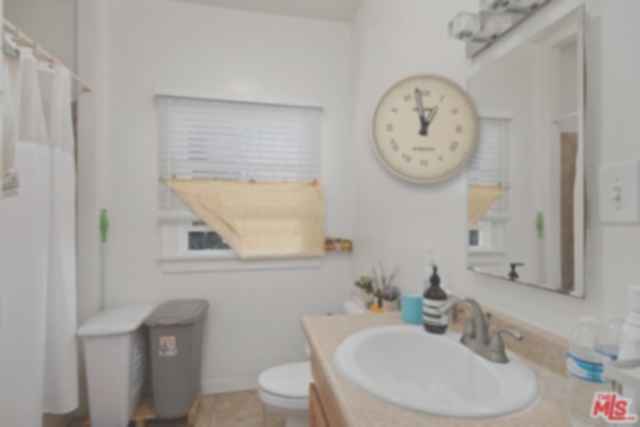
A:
12,58
